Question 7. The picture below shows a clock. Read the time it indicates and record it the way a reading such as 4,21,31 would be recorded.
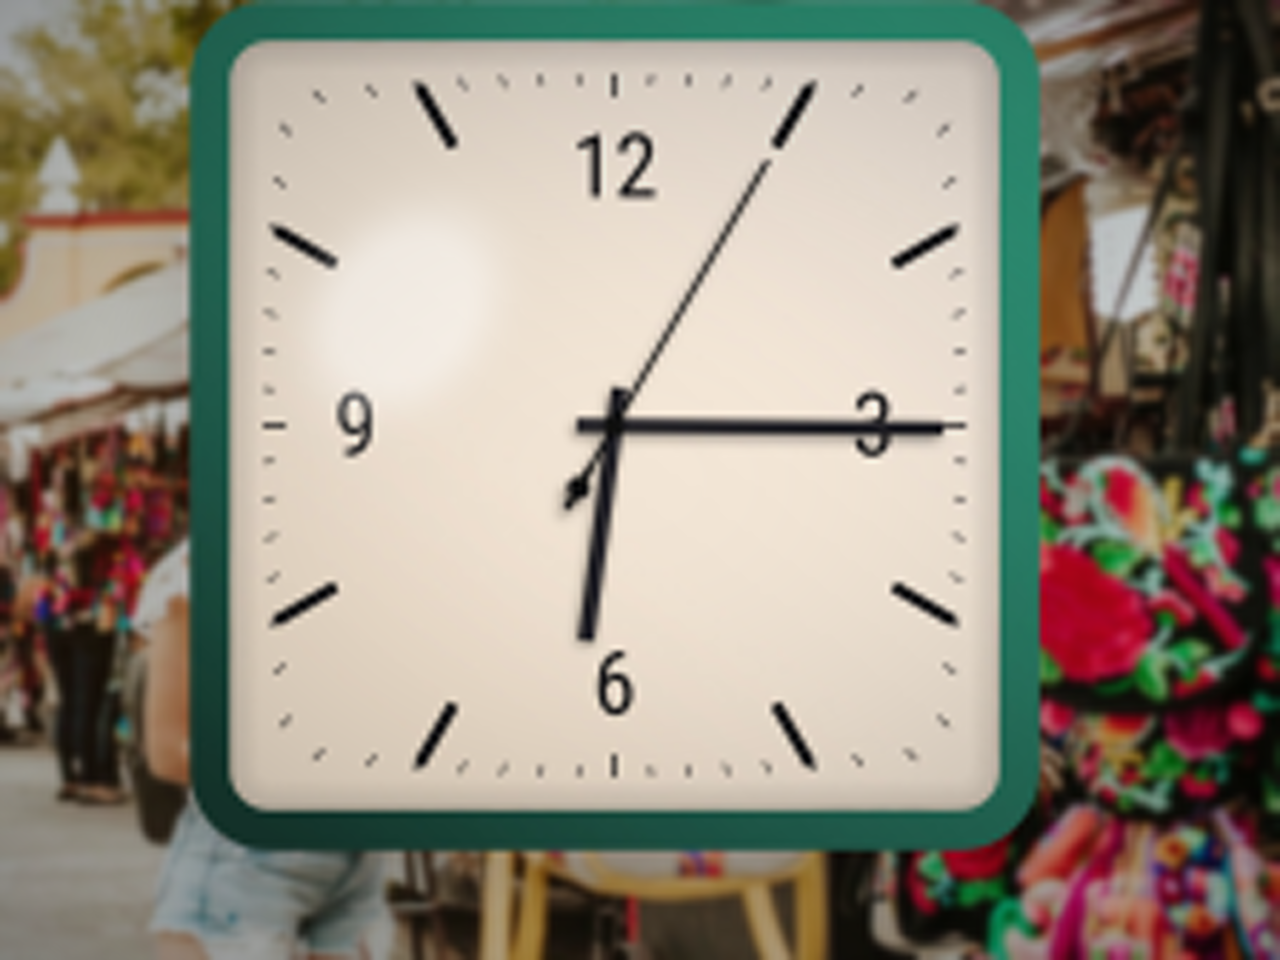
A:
6,15,05
